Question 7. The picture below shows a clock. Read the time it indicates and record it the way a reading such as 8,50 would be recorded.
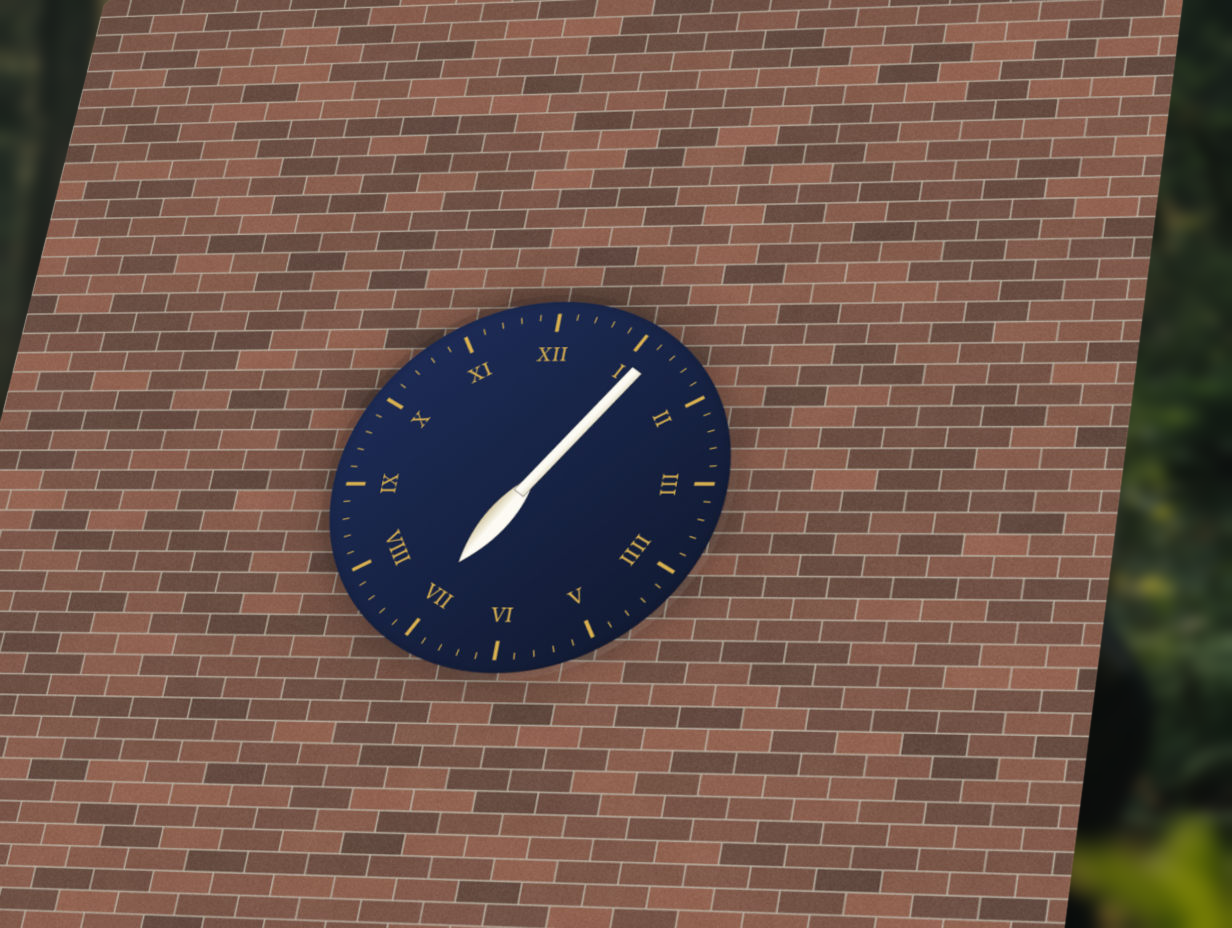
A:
7,06
